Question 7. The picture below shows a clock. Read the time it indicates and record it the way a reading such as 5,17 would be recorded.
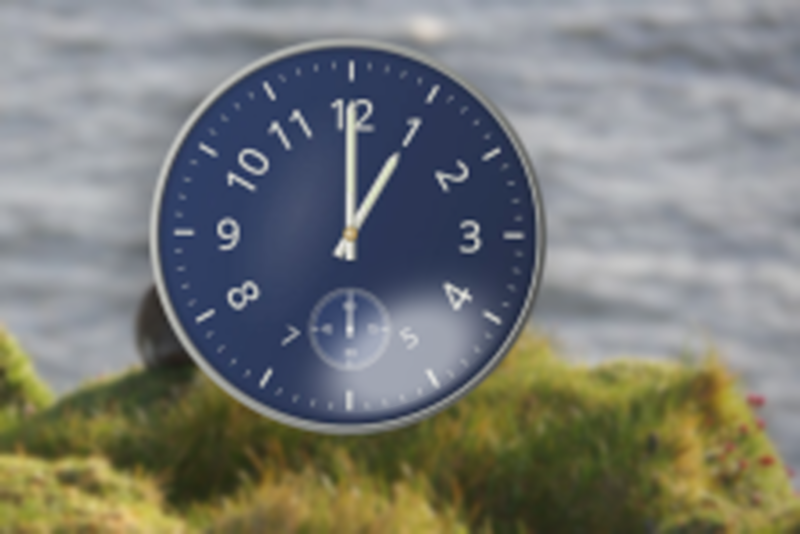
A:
1,00
